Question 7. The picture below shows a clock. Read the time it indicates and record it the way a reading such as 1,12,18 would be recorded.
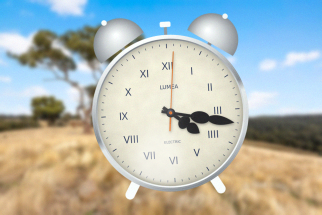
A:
4,17,01
